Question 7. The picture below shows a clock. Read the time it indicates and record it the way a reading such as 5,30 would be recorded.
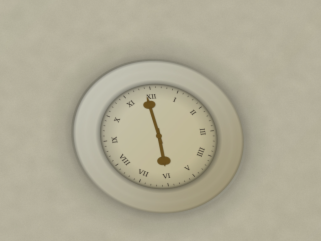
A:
5,59
